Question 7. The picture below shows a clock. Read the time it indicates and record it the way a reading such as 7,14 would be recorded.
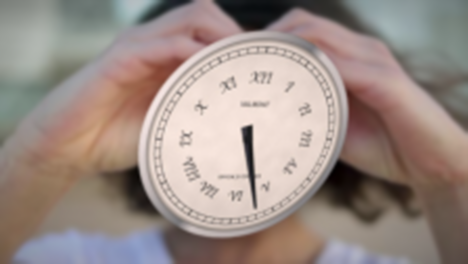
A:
5,27
